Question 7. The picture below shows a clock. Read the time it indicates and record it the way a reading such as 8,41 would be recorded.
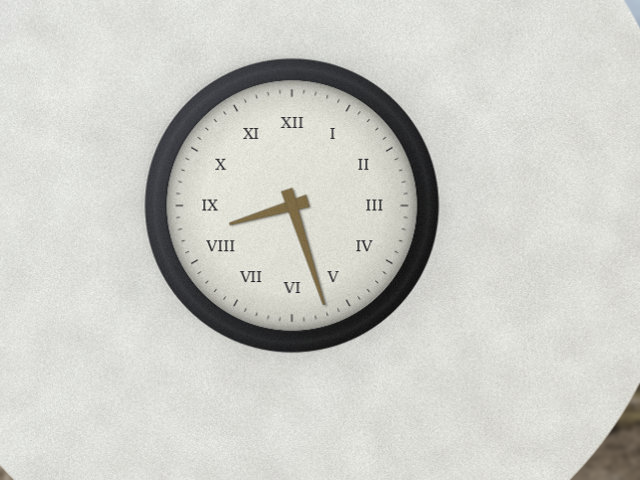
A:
8,27
